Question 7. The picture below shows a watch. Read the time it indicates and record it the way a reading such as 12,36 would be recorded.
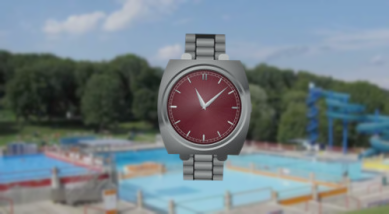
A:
11,08
